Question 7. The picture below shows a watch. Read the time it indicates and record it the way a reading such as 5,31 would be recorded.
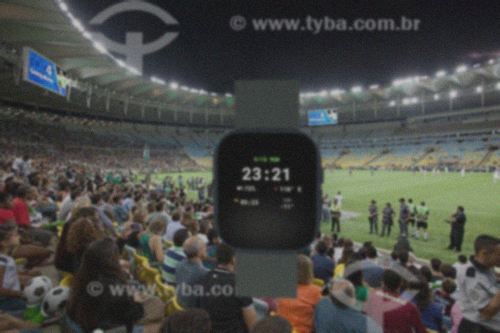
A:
23,21
